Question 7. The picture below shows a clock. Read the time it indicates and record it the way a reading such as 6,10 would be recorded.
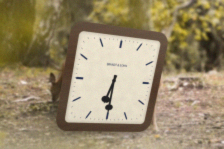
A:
6,30
